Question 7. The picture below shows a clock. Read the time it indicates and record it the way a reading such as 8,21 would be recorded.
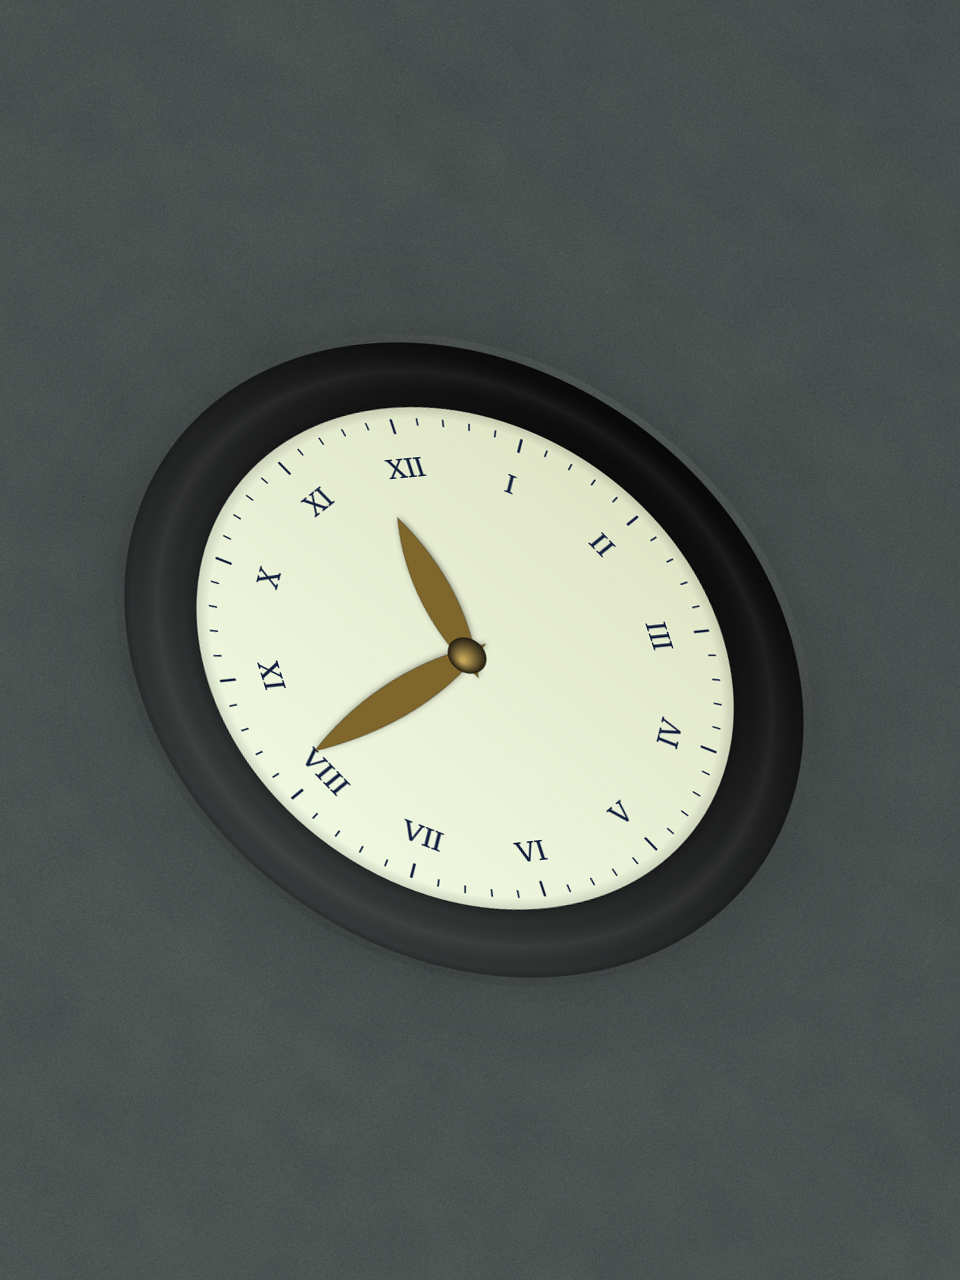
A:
11,41
